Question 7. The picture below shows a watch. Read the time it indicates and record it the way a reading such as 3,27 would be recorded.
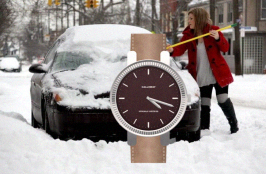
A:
4,18
